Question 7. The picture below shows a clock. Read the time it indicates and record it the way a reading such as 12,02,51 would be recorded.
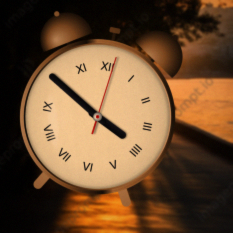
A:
3,50,01
